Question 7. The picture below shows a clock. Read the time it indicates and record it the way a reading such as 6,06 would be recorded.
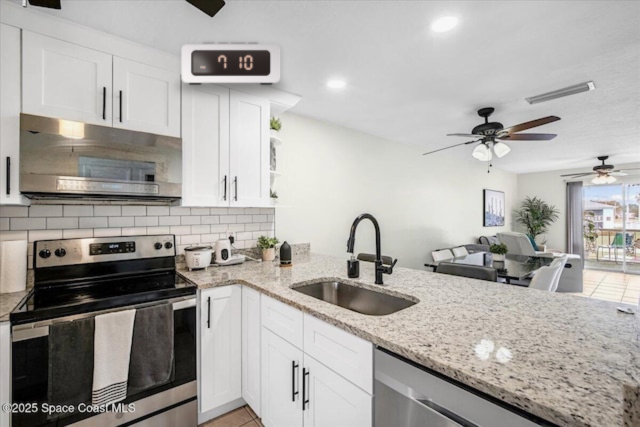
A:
7,10
